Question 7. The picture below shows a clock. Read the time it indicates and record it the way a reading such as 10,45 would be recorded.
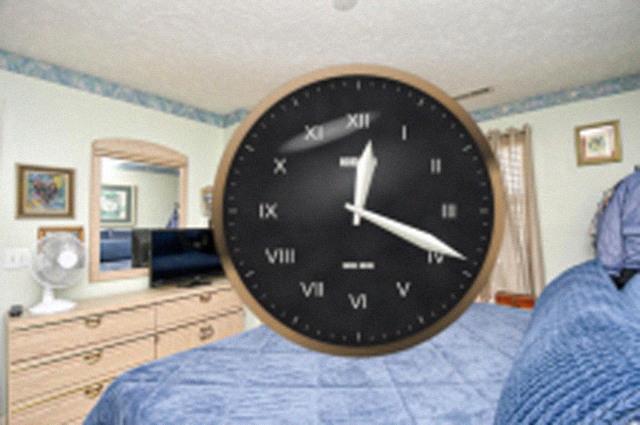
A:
12,19
